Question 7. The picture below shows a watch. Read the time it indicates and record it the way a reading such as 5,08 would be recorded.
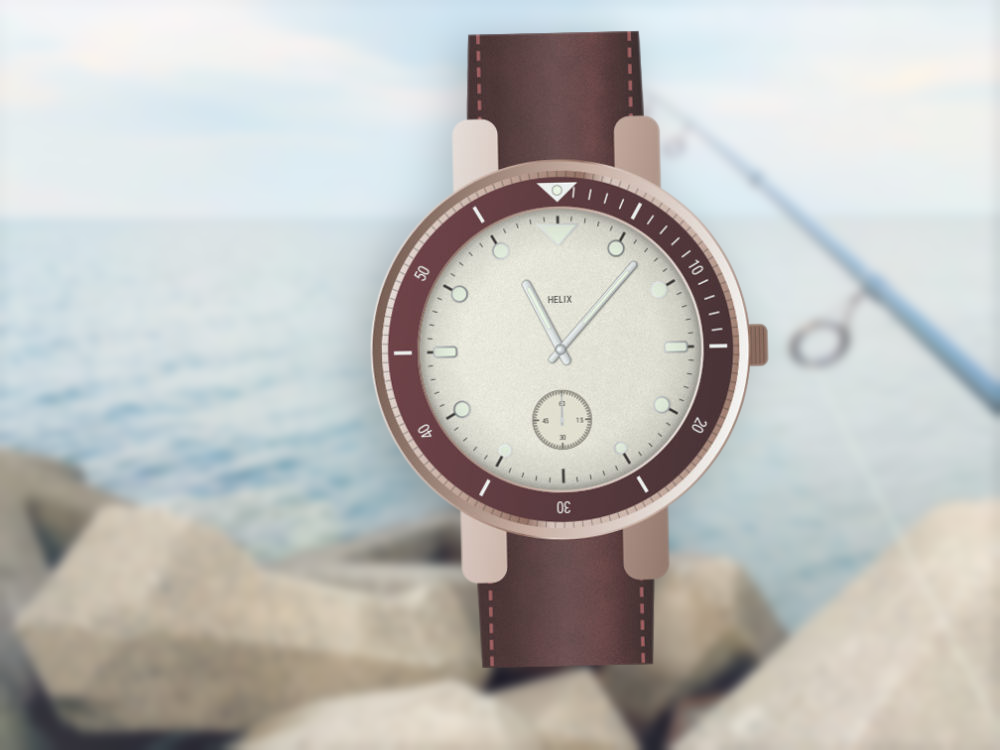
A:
11,07
